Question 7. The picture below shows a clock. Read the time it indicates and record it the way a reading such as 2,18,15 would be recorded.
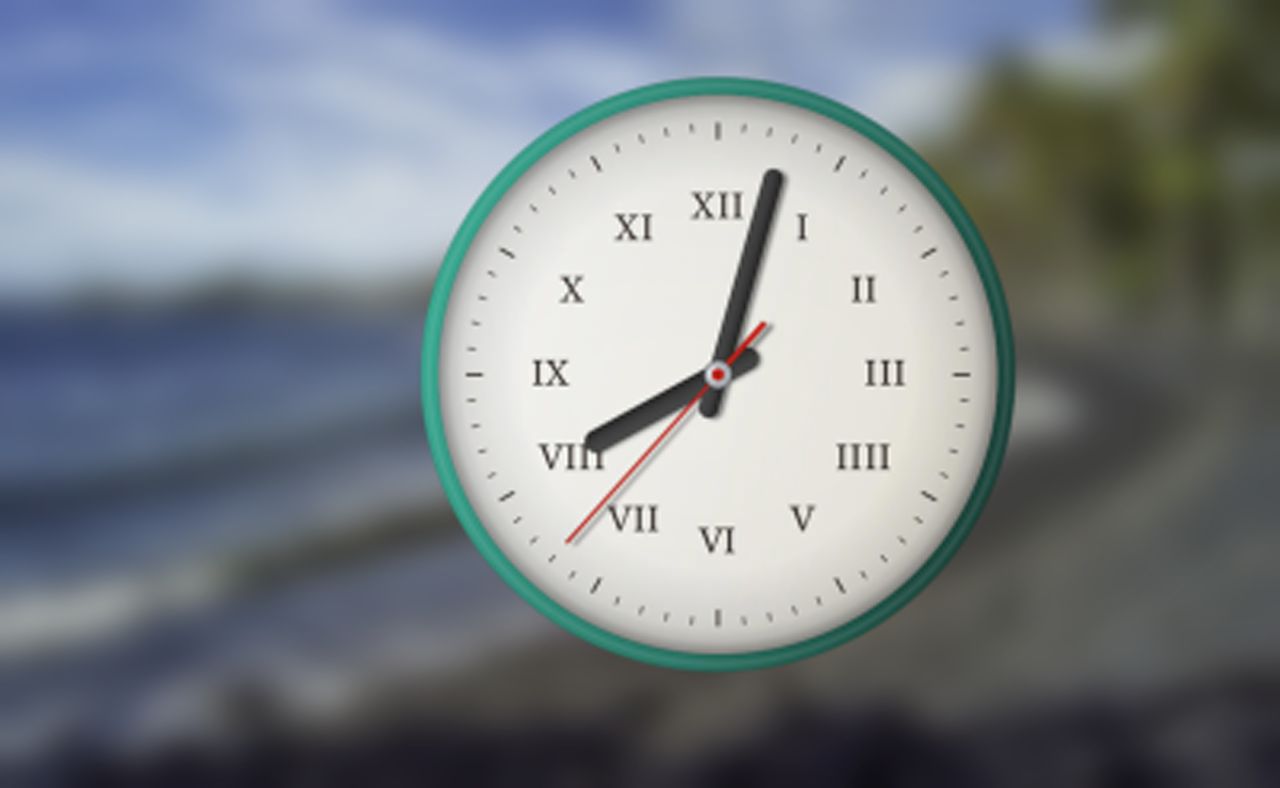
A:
8,02,37
